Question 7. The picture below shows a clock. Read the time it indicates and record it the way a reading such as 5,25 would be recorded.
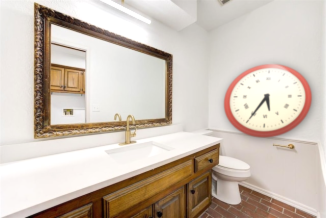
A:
5,35
